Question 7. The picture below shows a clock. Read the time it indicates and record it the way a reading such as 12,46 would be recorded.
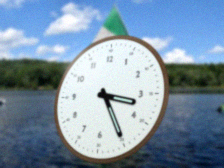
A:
3,25
